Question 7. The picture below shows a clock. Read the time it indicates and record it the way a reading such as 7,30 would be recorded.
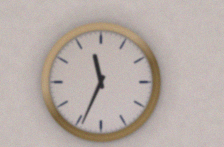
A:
11,34
